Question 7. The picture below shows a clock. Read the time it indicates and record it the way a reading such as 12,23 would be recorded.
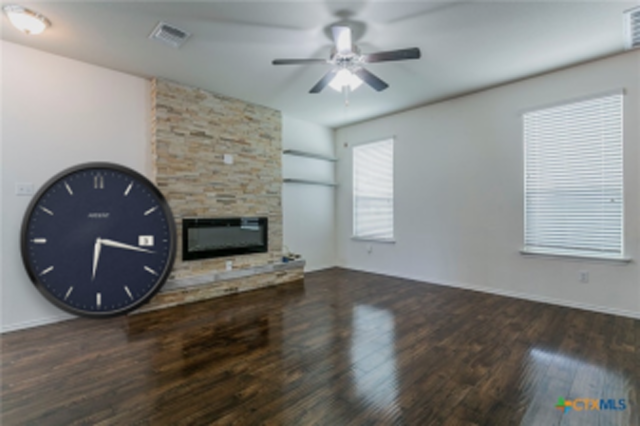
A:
6,17
